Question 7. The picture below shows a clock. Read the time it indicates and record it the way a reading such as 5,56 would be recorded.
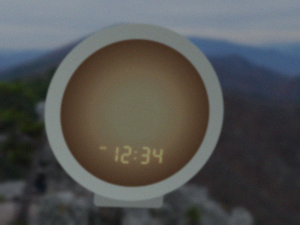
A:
12,34
